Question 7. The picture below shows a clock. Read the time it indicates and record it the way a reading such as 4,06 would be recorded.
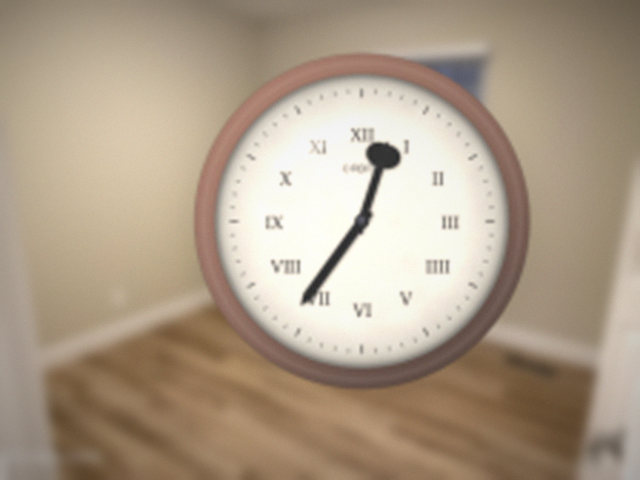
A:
12,36
